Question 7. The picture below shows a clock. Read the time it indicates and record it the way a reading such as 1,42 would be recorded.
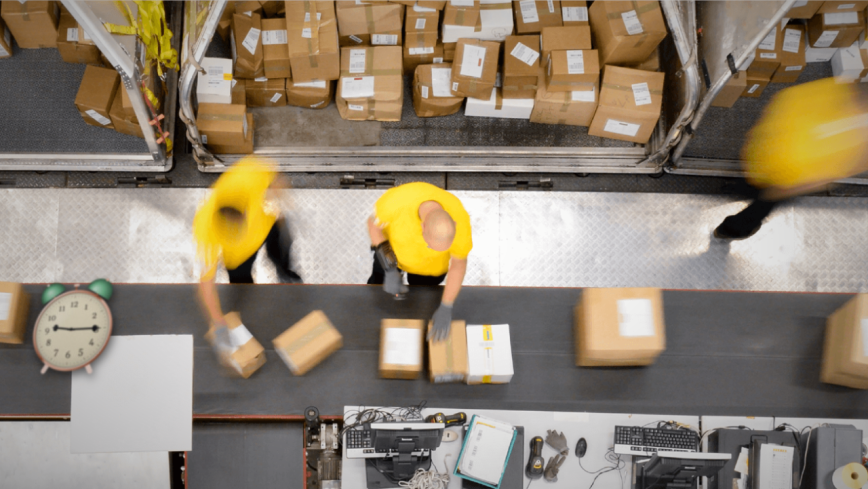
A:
9,15
